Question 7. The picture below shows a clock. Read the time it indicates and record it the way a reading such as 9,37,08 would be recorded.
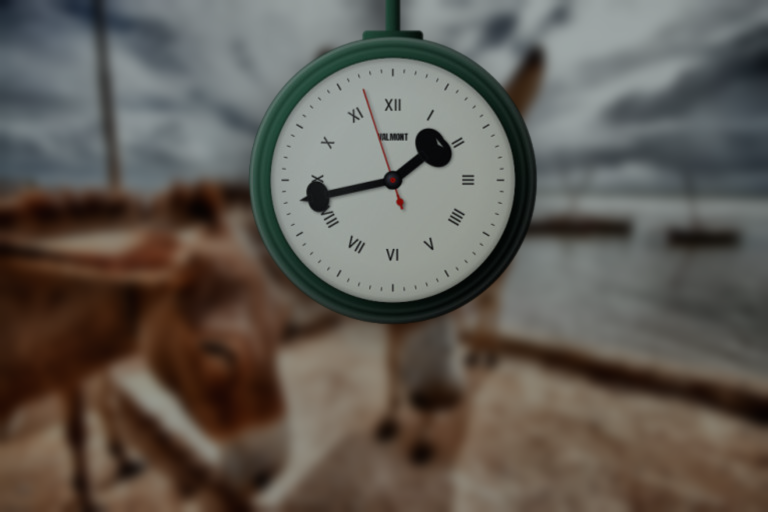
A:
1,42,57
